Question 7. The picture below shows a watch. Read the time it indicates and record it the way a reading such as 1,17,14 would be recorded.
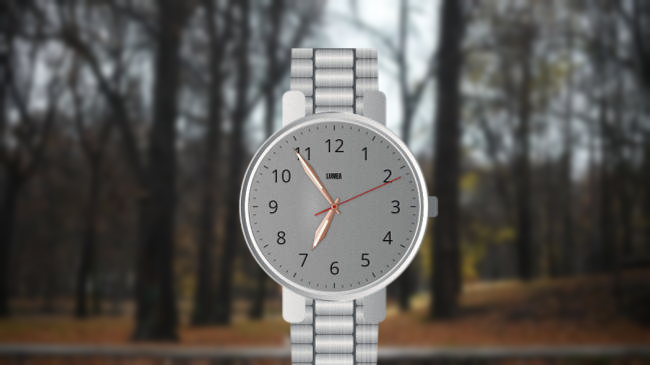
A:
6,54,11
